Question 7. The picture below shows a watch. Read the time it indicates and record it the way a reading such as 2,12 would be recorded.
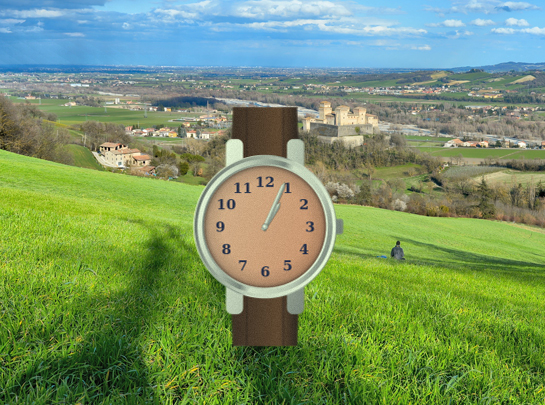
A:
1,04
